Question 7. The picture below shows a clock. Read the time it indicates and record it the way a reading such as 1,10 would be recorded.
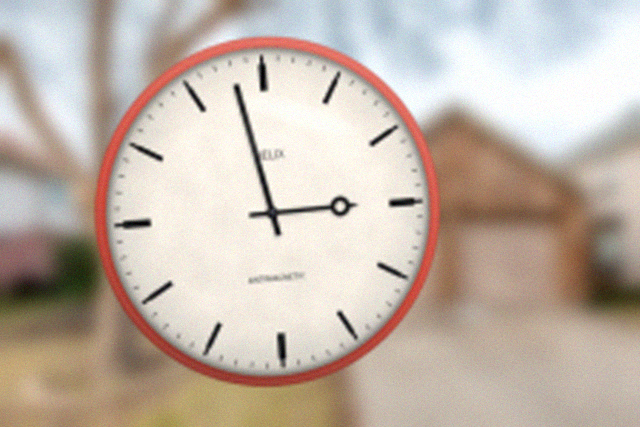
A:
2,58
